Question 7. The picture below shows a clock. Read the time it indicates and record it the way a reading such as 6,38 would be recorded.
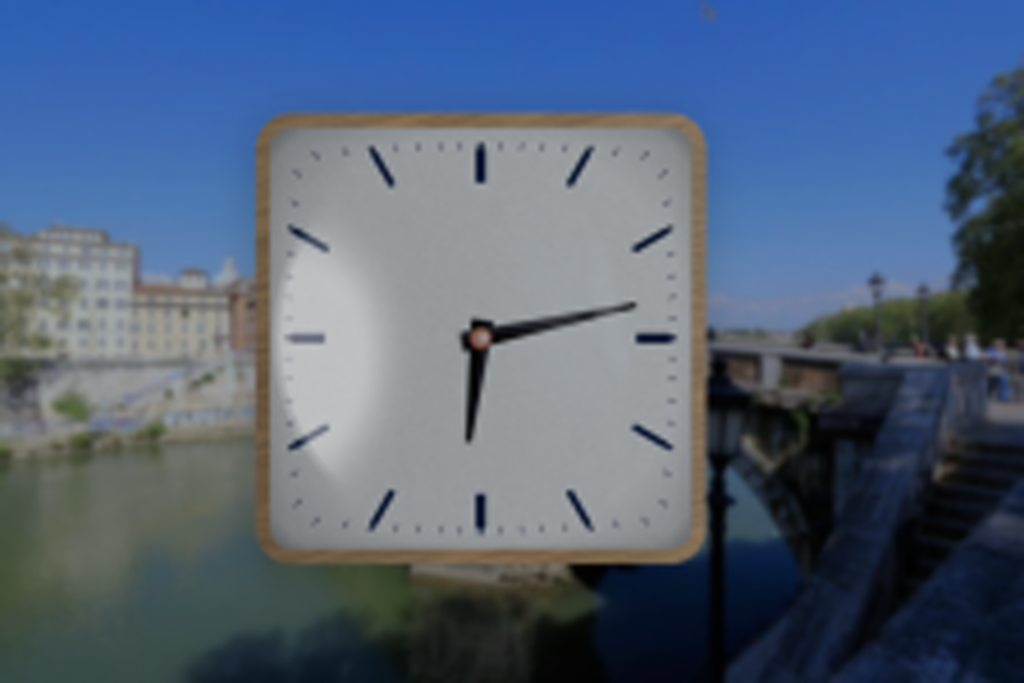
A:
6,13
